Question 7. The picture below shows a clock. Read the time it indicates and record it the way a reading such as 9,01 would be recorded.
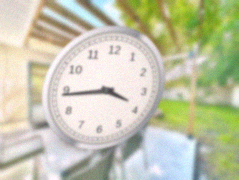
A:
3,44
